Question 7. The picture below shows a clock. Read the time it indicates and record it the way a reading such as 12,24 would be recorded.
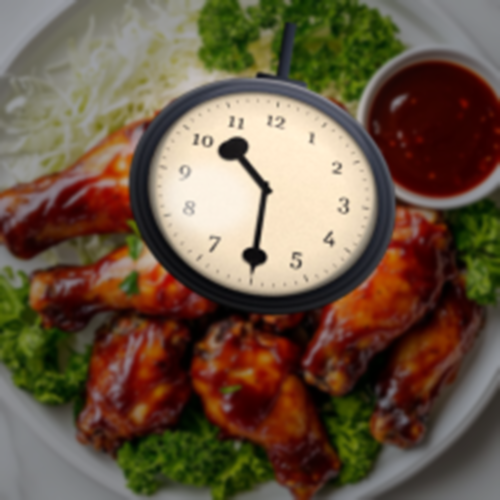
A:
10,30
